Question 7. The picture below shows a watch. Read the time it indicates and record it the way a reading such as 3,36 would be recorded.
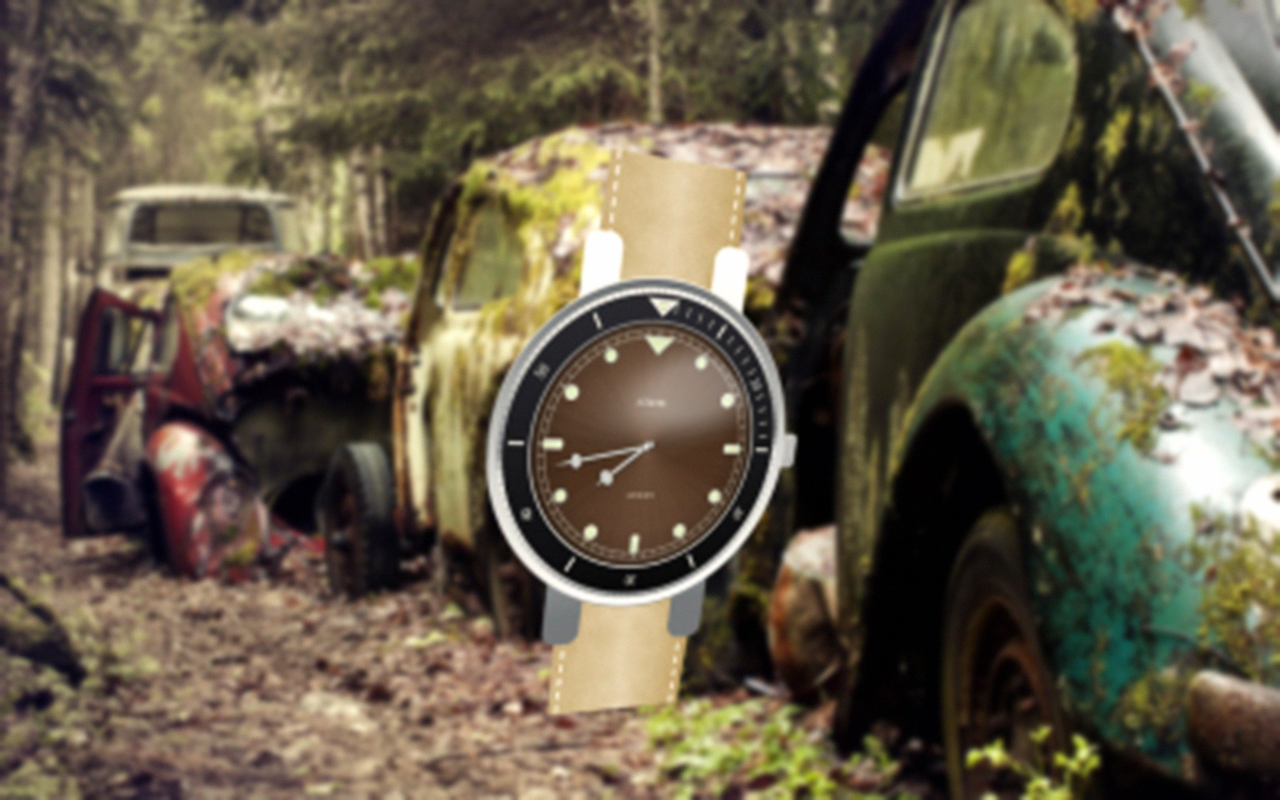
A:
7,43
